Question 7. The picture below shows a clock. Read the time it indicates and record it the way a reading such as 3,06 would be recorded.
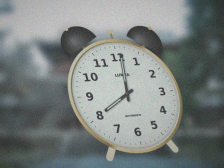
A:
8,01
